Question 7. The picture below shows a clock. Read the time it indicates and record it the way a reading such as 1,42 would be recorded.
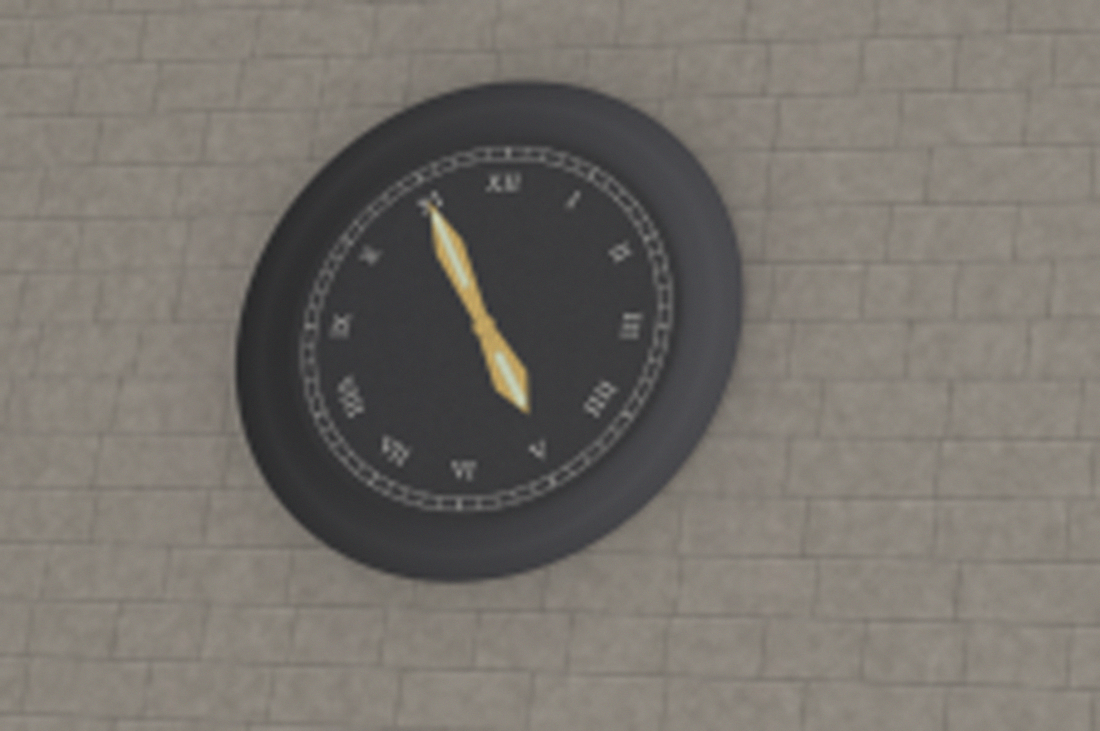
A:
4,55
